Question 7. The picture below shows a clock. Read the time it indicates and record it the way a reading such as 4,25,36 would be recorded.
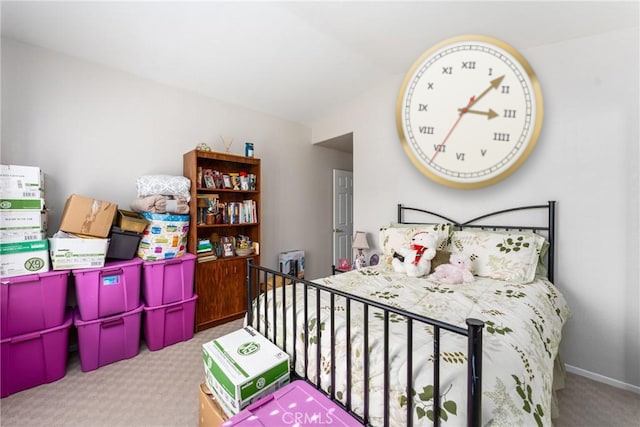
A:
3,07,35
